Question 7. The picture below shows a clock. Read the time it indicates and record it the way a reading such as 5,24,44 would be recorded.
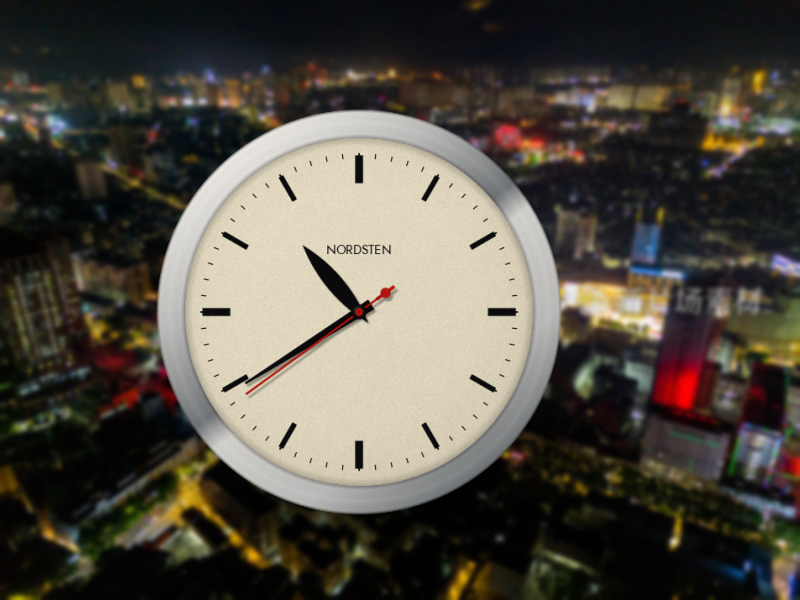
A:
10,39,39
